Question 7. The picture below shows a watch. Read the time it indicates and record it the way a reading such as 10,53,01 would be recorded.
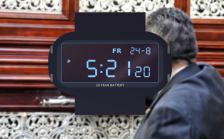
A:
5,21,20
